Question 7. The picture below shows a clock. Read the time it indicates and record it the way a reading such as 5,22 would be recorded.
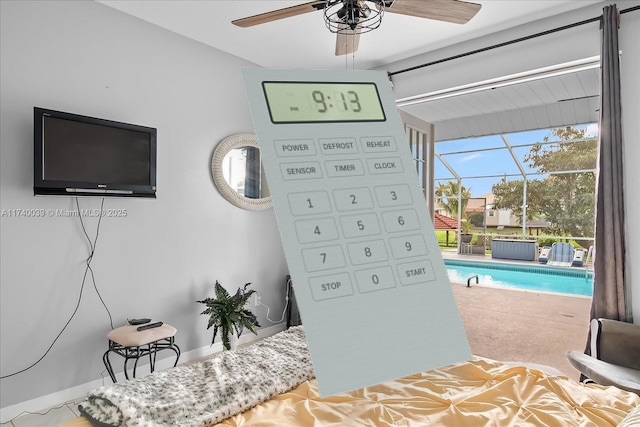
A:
9,13
